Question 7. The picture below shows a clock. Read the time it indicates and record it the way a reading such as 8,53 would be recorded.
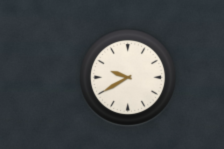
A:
9,40
